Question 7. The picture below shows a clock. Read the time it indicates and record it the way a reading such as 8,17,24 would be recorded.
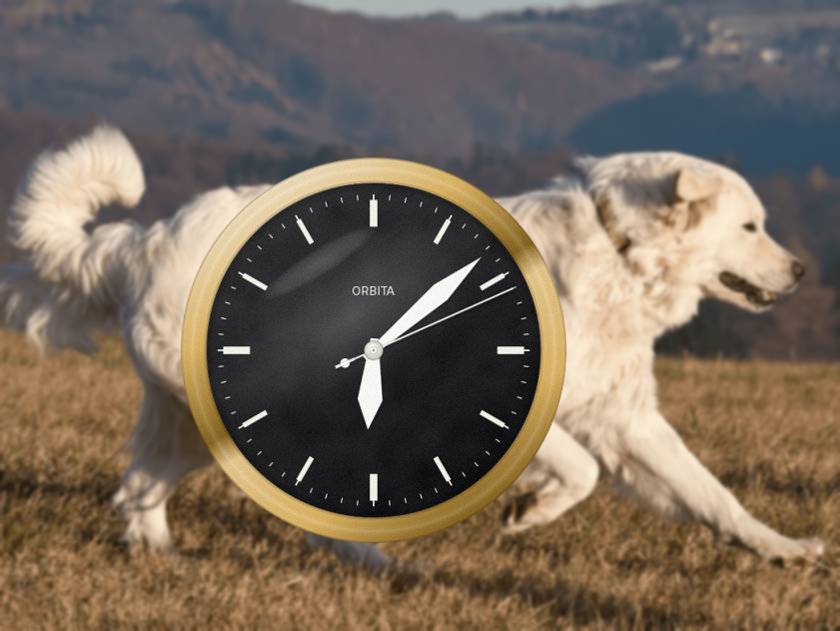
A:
6,08,11
